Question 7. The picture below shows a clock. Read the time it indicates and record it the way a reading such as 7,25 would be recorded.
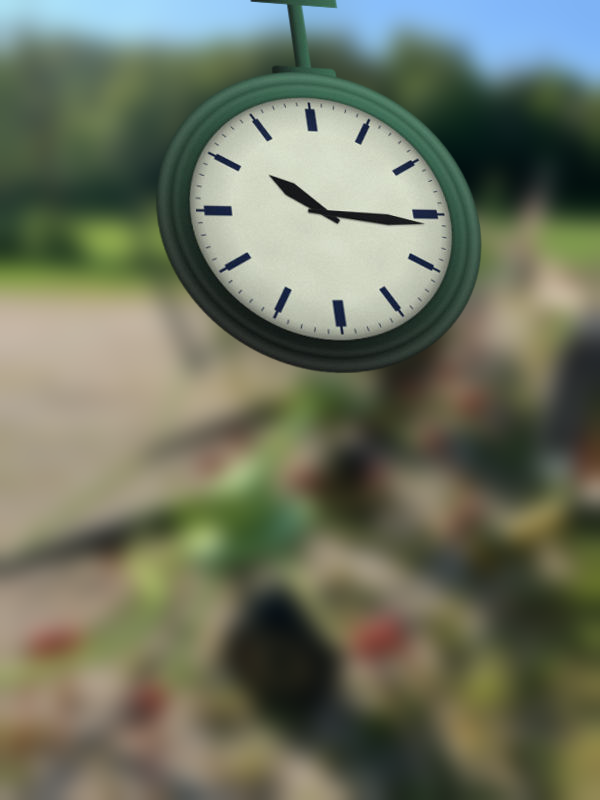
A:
10,16
